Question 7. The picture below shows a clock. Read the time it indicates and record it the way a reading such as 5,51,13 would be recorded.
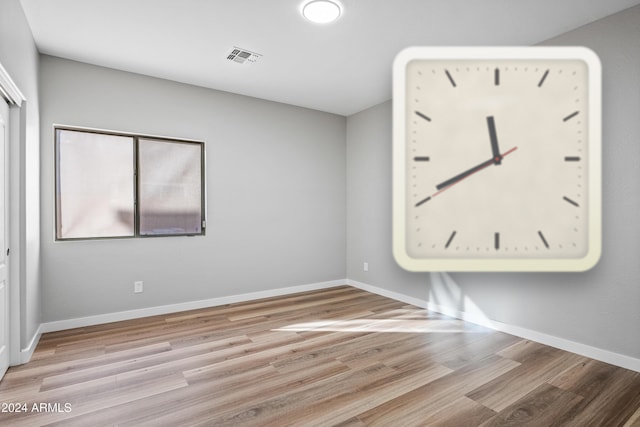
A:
11,40,40
